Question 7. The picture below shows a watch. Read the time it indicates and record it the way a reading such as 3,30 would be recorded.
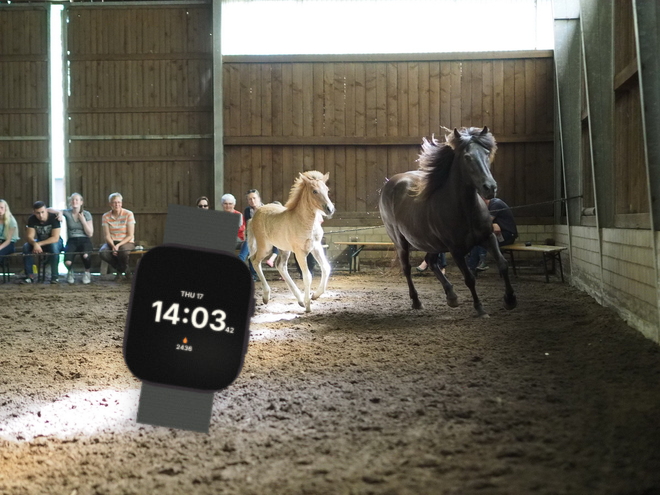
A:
14,03
